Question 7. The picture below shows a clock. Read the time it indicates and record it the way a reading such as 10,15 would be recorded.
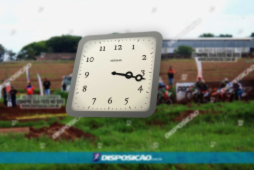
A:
3,17
